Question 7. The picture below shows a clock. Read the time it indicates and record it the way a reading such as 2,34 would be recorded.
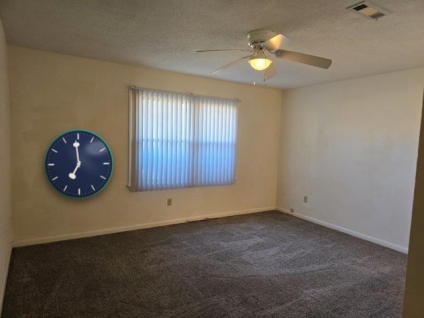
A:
6,59
